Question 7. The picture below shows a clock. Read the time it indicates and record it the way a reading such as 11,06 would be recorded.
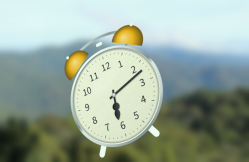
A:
6,12
